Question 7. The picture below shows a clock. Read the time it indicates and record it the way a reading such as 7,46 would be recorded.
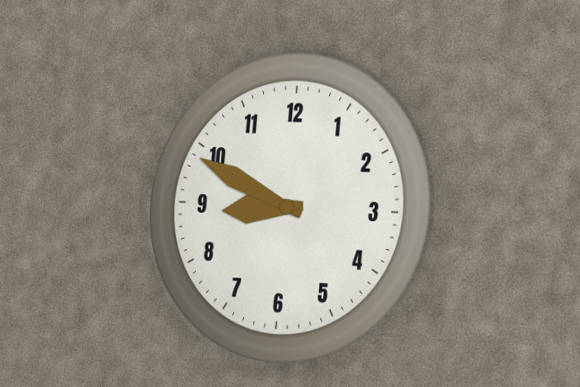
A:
8,49
